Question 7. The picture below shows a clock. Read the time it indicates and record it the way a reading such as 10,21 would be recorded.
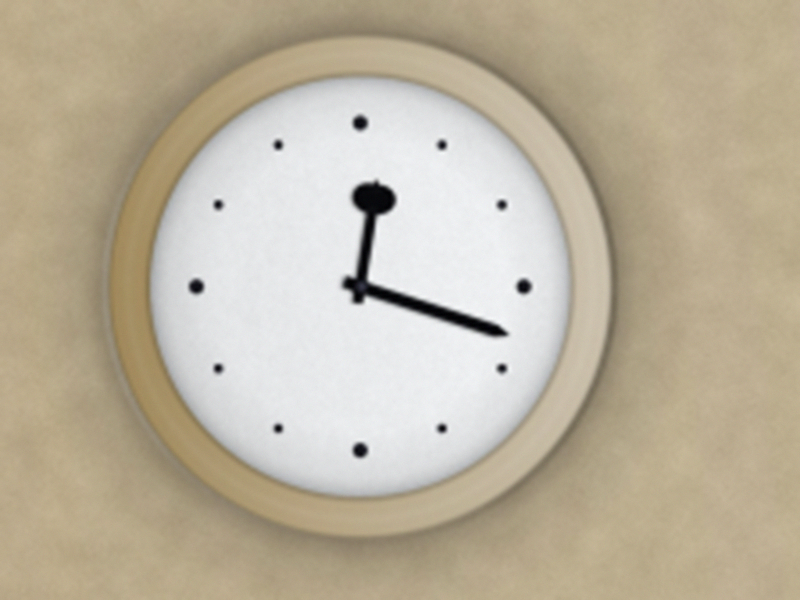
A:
12,18
